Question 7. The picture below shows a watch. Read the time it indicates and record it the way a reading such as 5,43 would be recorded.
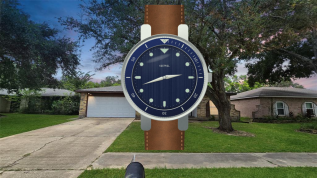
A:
2,42
